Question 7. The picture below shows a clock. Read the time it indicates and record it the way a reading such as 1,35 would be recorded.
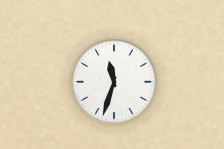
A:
11,33
